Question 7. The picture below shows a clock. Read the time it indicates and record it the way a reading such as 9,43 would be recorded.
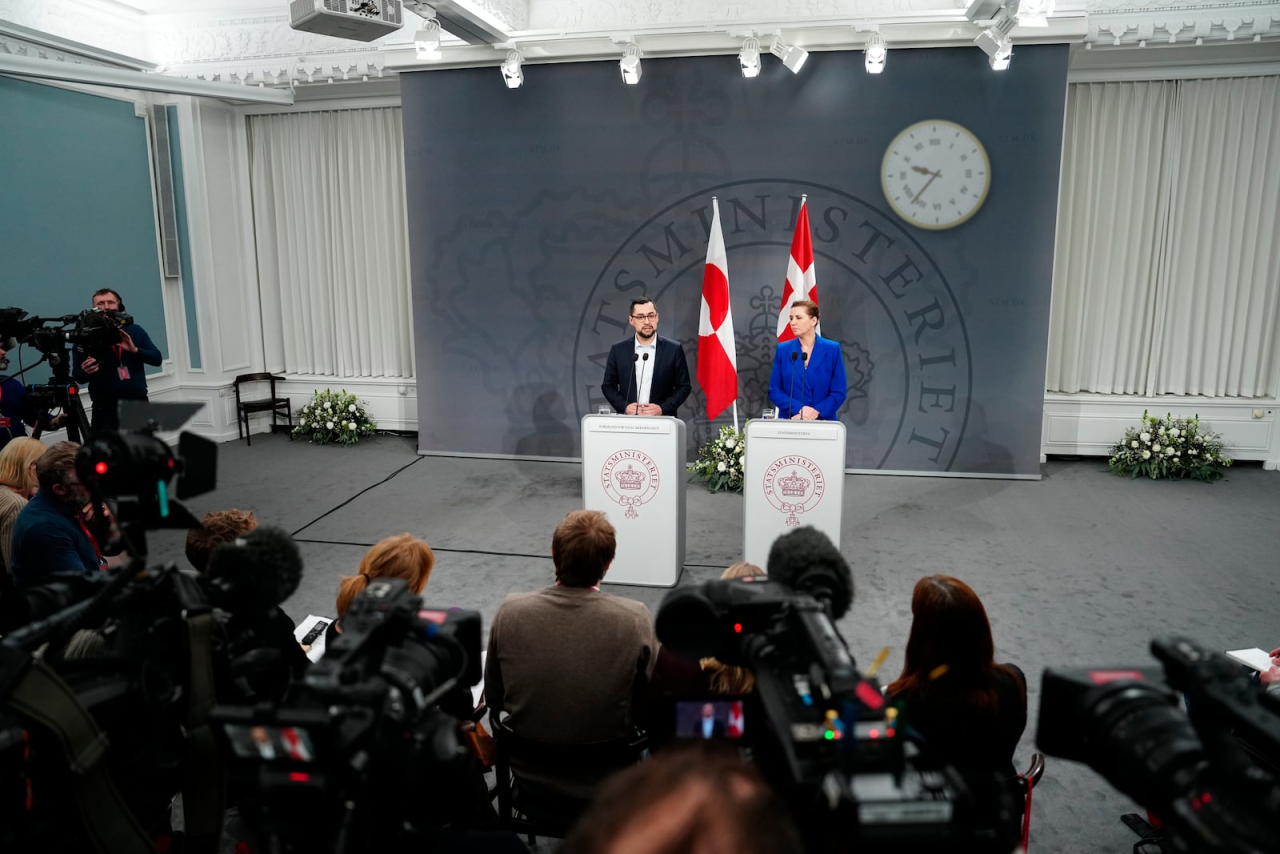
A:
9,37
